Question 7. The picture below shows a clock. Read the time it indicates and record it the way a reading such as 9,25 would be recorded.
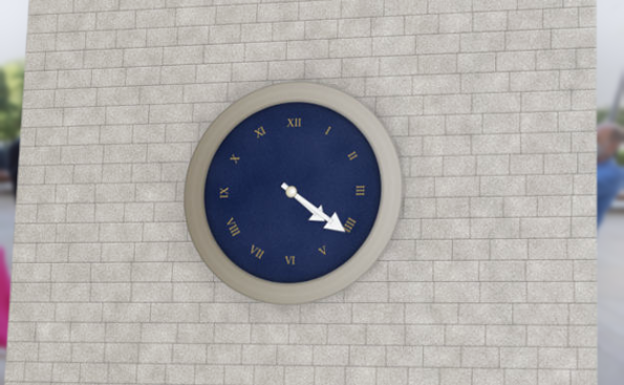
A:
4,21
